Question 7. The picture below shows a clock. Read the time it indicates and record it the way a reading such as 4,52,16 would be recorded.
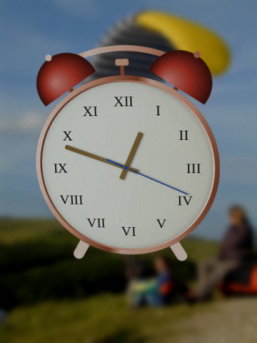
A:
12,48,19
